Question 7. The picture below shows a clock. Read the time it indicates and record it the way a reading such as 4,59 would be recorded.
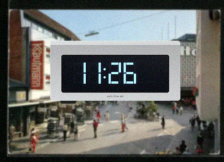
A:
11,26
